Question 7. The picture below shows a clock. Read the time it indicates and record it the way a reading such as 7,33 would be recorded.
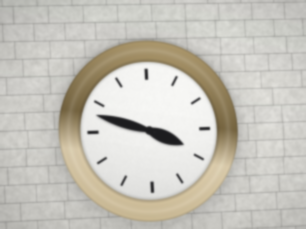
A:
3,48
